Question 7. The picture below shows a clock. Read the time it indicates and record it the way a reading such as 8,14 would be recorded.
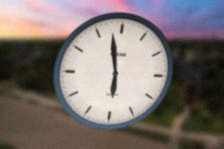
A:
5,58
